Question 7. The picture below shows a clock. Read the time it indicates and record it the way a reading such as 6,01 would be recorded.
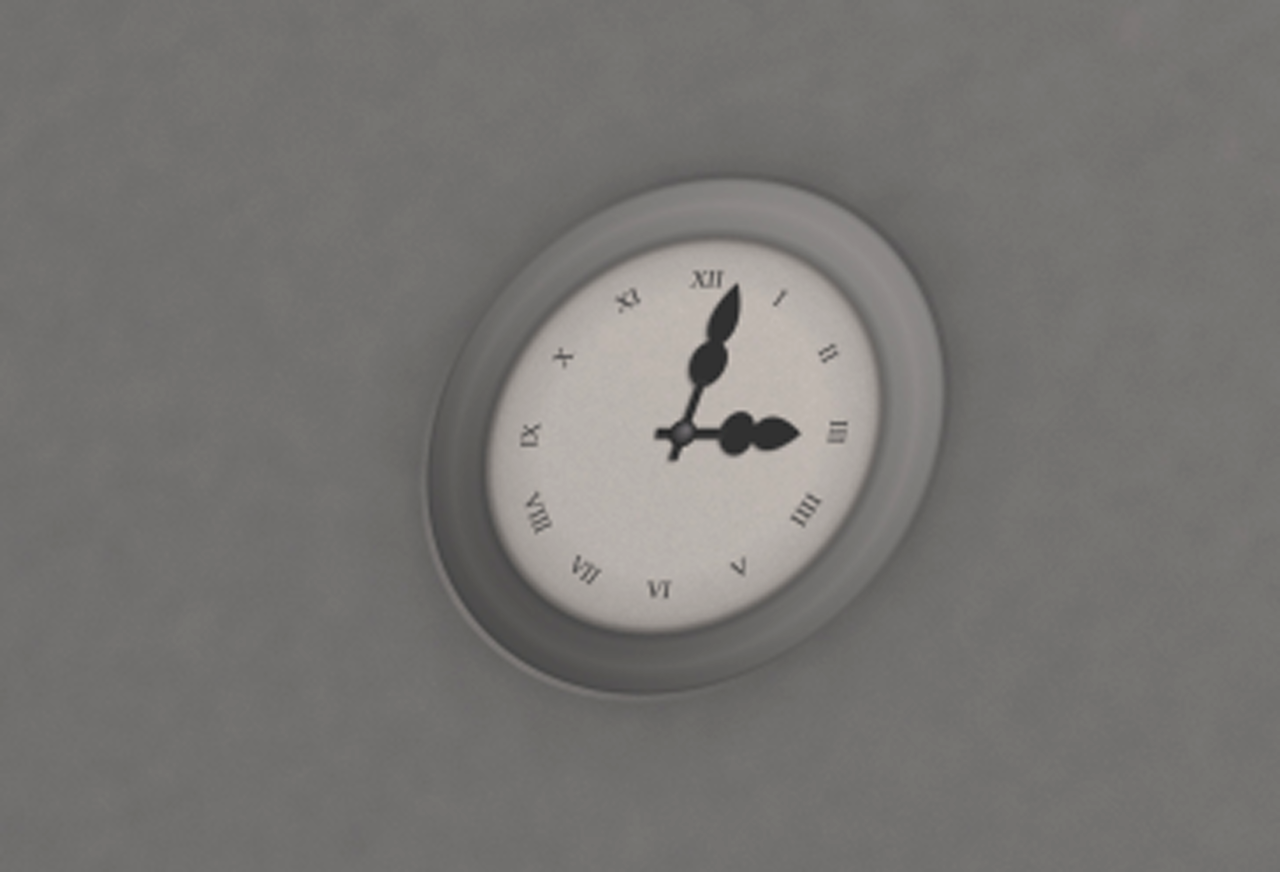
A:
3,02
